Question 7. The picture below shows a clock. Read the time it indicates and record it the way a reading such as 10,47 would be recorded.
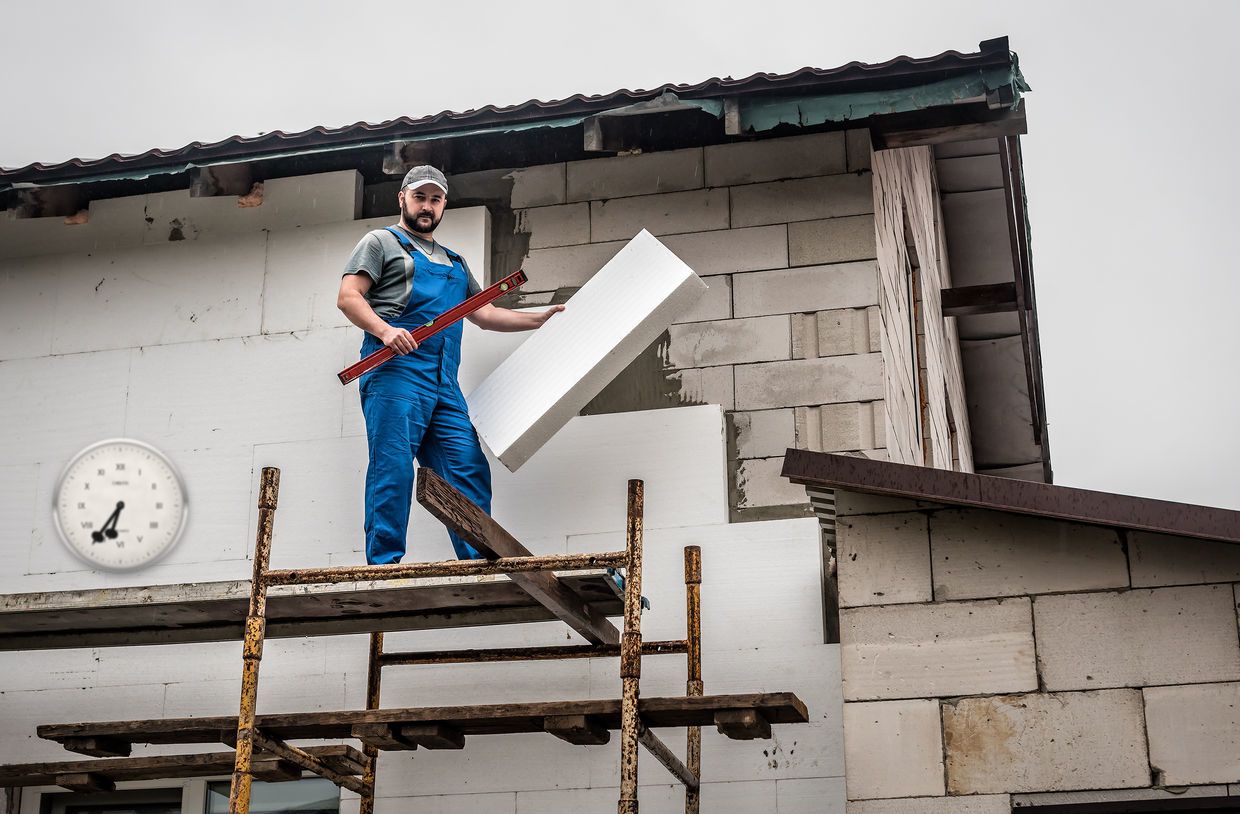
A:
6,36
